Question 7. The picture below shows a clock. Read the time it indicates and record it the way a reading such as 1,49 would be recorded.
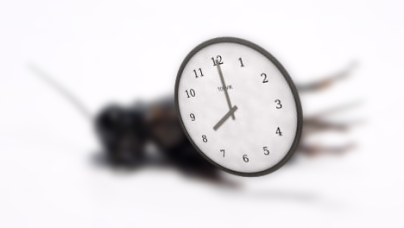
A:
8,00
